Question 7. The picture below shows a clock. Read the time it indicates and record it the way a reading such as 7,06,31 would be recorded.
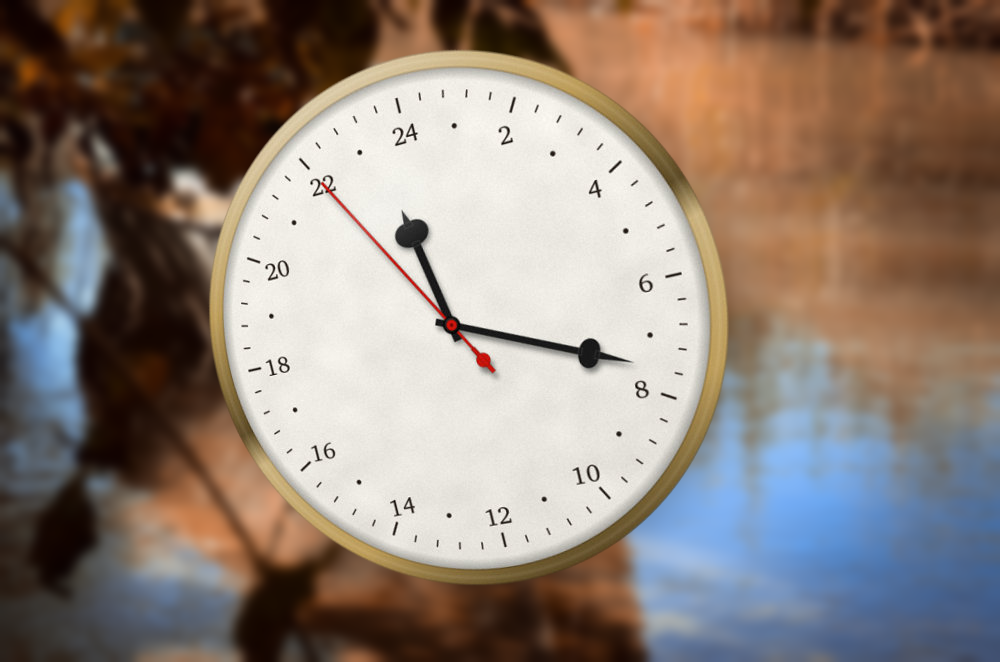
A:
23,18,55
